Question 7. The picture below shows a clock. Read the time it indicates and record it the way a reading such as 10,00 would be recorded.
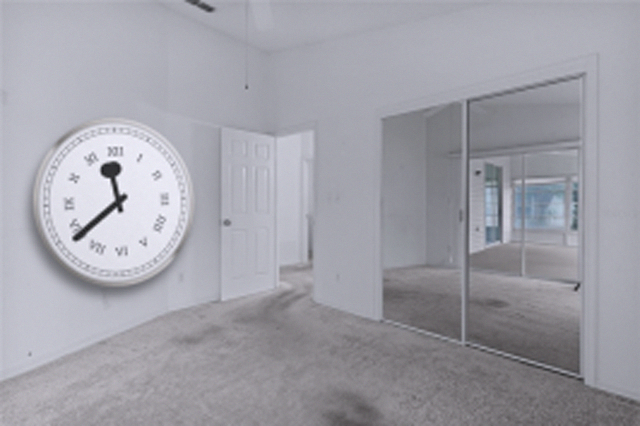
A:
11,39
